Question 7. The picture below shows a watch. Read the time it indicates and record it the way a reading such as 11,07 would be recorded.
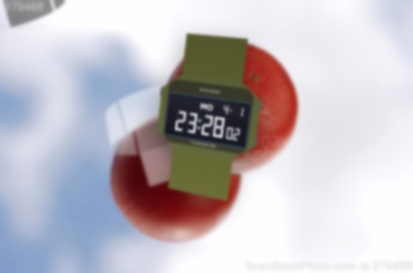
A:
23,28
